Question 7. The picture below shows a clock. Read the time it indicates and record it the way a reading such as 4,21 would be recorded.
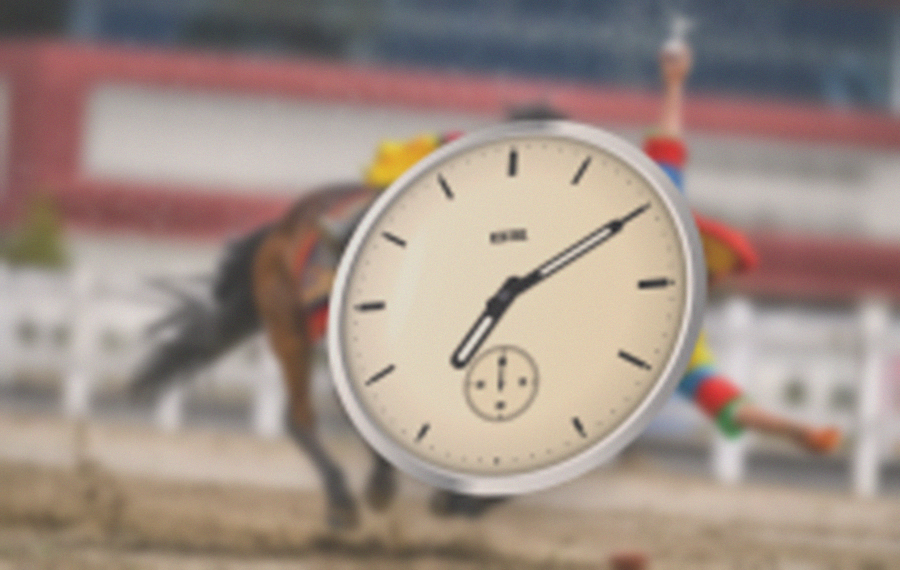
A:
7,10
